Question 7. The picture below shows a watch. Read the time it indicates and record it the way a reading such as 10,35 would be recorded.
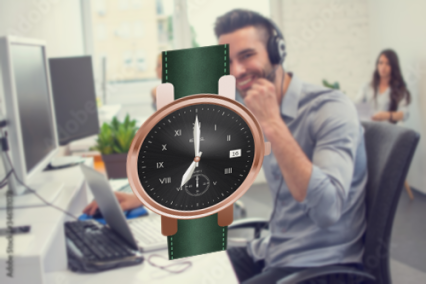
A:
7,00
